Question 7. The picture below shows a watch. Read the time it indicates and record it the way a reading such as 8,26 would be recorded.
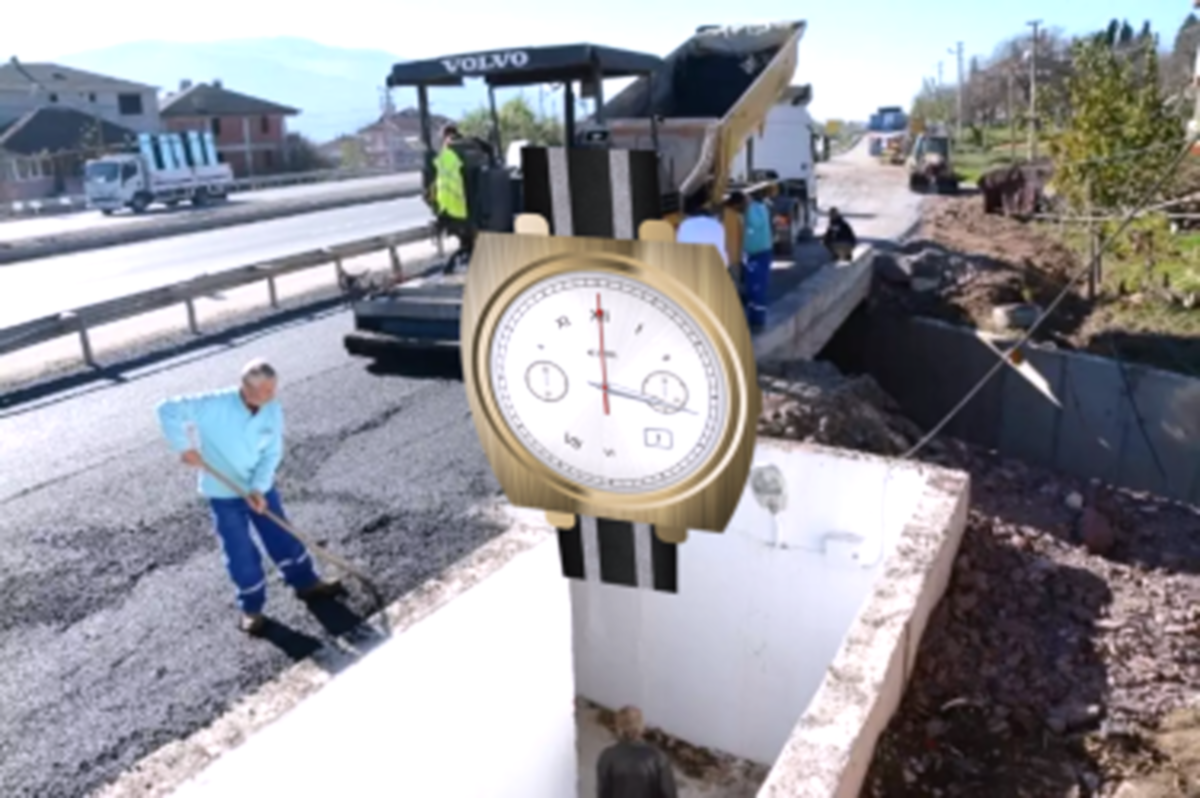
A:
3,17
